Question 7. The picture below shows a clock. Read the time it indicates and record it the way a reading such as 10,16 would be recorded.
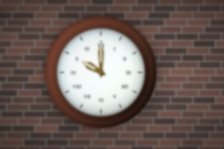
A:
10,00
